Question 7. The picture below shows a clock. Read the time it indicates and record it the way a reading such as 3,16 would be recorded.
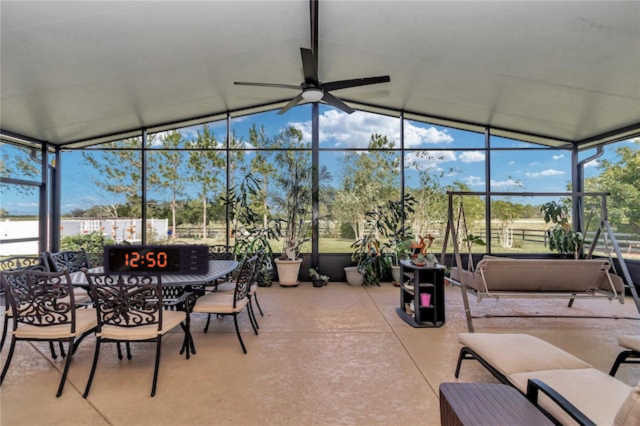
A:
12,50
